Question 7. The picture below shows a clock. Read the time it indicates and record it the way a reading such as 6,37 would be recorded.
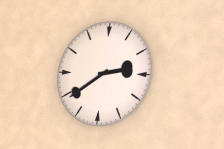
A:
2,39
